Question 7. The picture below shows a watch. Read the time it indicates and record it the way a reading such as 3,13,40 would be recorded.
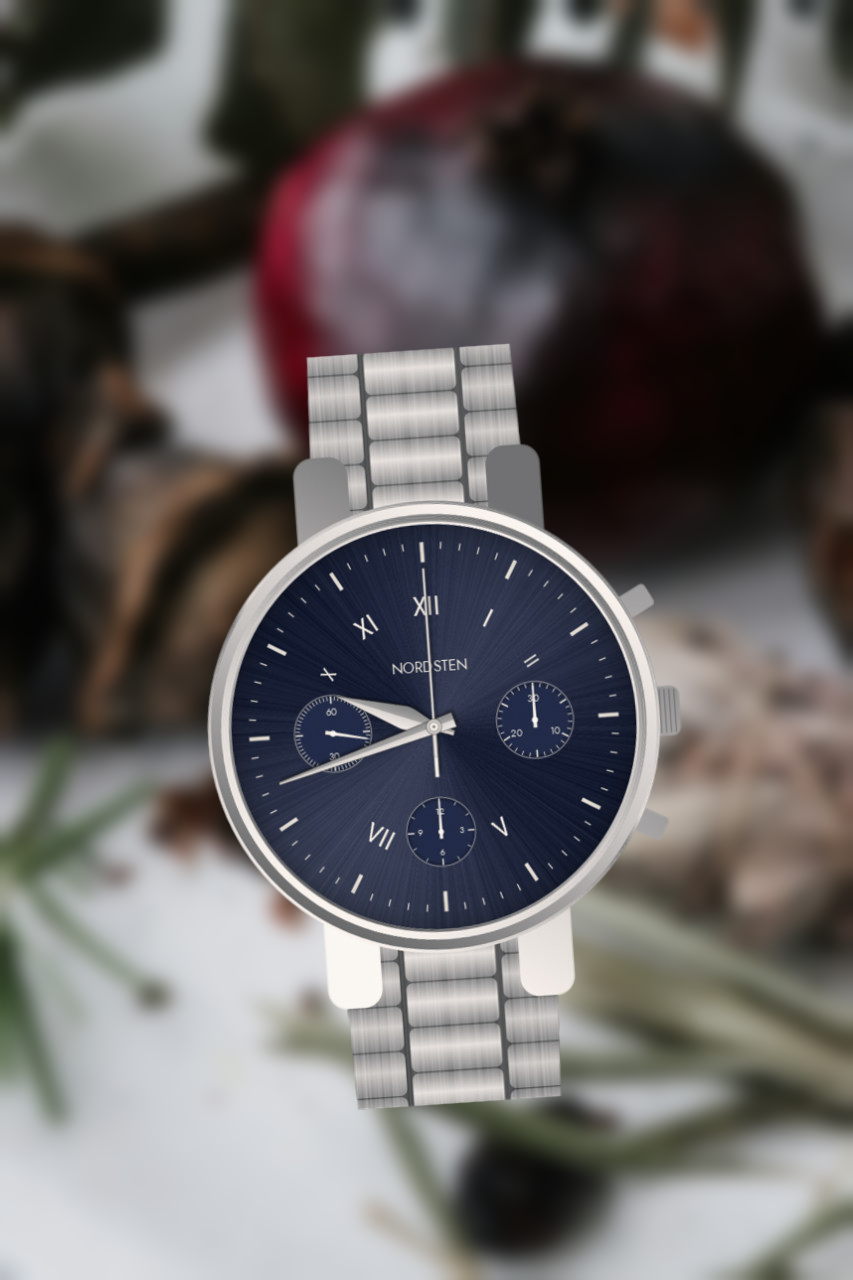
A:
9,42,17
